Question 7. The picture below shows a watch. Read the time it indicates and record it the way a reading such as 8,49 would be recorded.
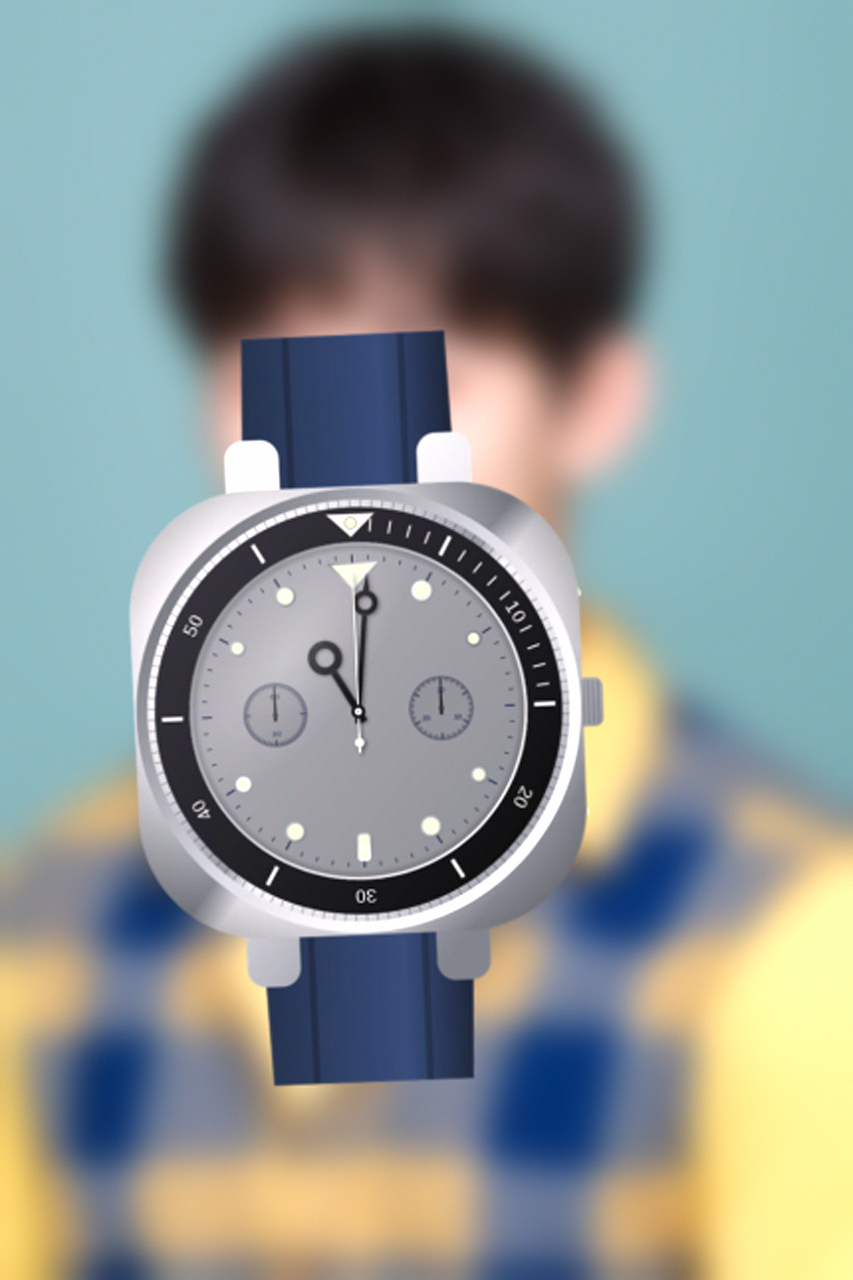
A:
11,01
